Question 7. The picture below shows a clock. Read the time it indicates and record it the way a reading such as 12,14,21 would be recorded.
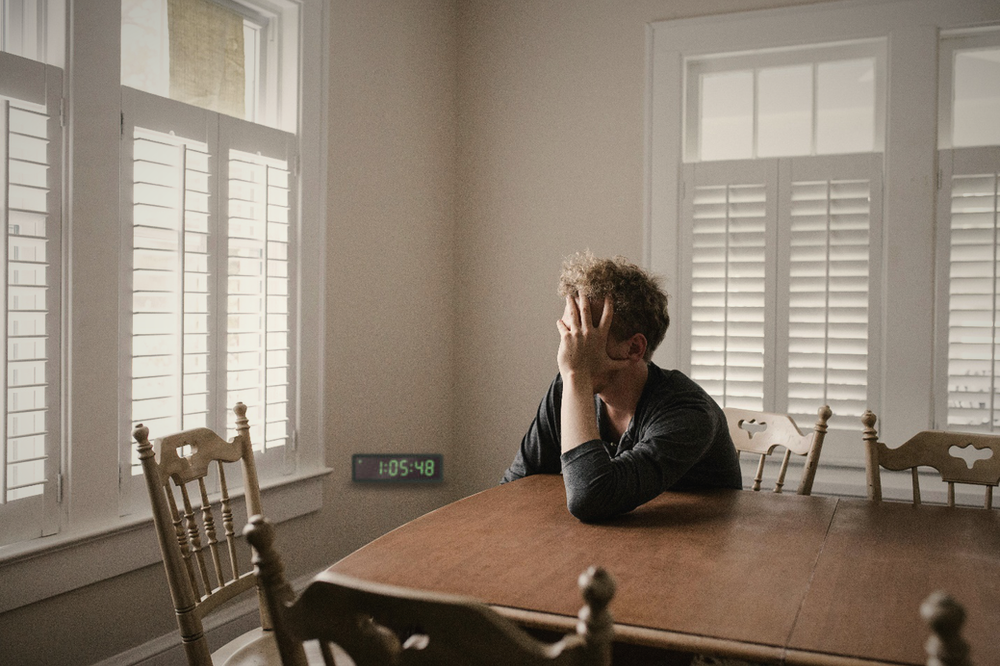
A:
1,05,48
